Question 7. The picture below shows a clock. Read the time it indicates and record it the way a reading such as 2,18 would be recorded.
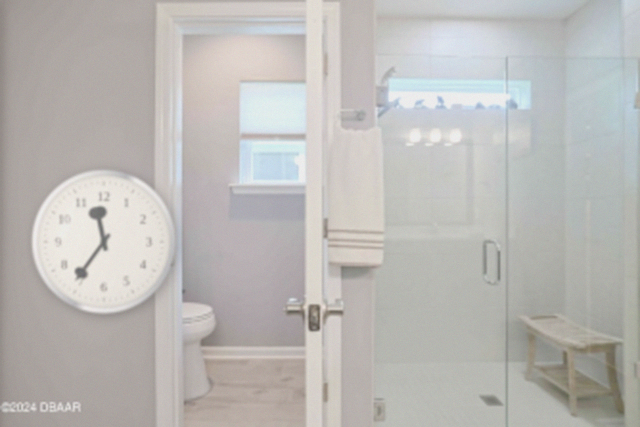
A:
11,36
